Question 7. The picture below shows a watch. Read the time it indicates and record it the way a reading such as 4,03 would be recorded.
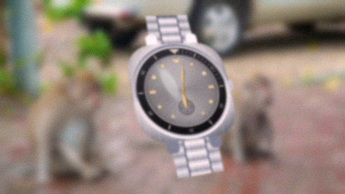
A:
6,02
